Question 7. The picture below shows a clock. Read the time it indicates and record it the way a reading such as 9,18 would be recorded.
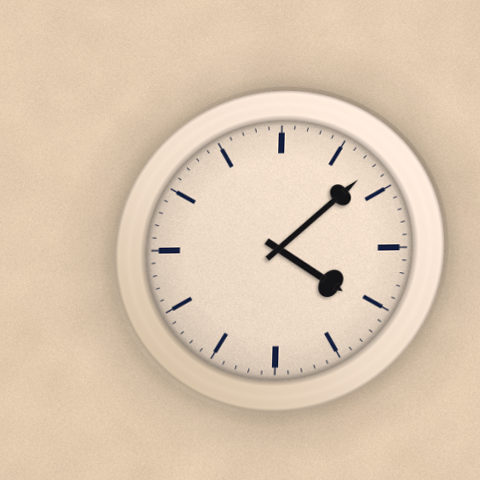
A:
4,08
